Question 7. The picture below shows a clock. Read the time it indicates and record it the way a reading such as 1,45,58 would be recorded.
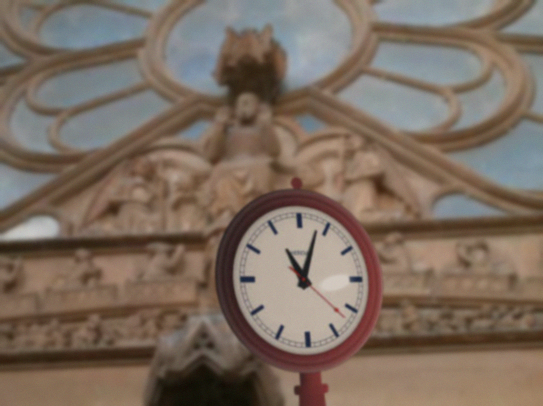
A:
11,03,22
